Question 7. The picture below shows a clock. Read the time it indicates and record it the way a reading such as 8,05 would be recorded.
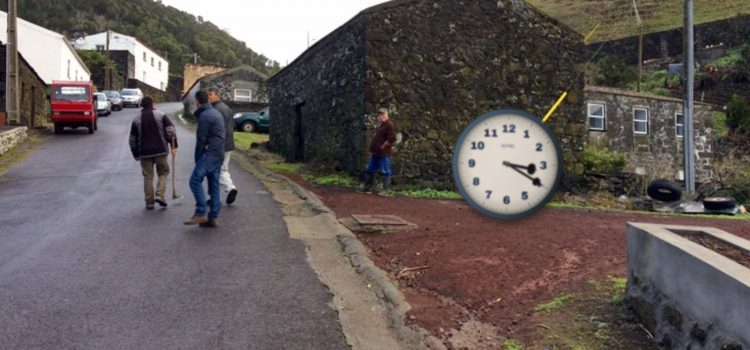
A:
3,20
